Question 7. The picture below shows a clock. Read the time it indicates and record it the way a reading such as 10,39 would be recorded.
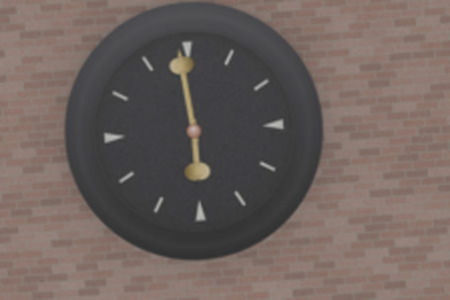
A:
5,59
